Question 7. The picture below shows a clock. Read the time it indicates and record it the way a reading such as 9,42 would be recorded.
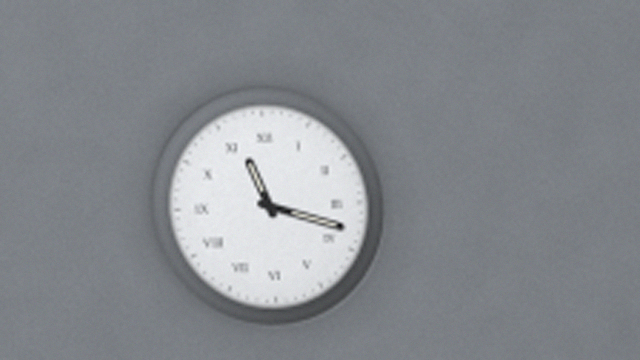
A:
11,18
